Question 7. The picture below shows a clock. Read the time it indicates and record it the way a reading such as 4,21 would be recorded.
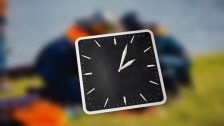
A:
2,04
